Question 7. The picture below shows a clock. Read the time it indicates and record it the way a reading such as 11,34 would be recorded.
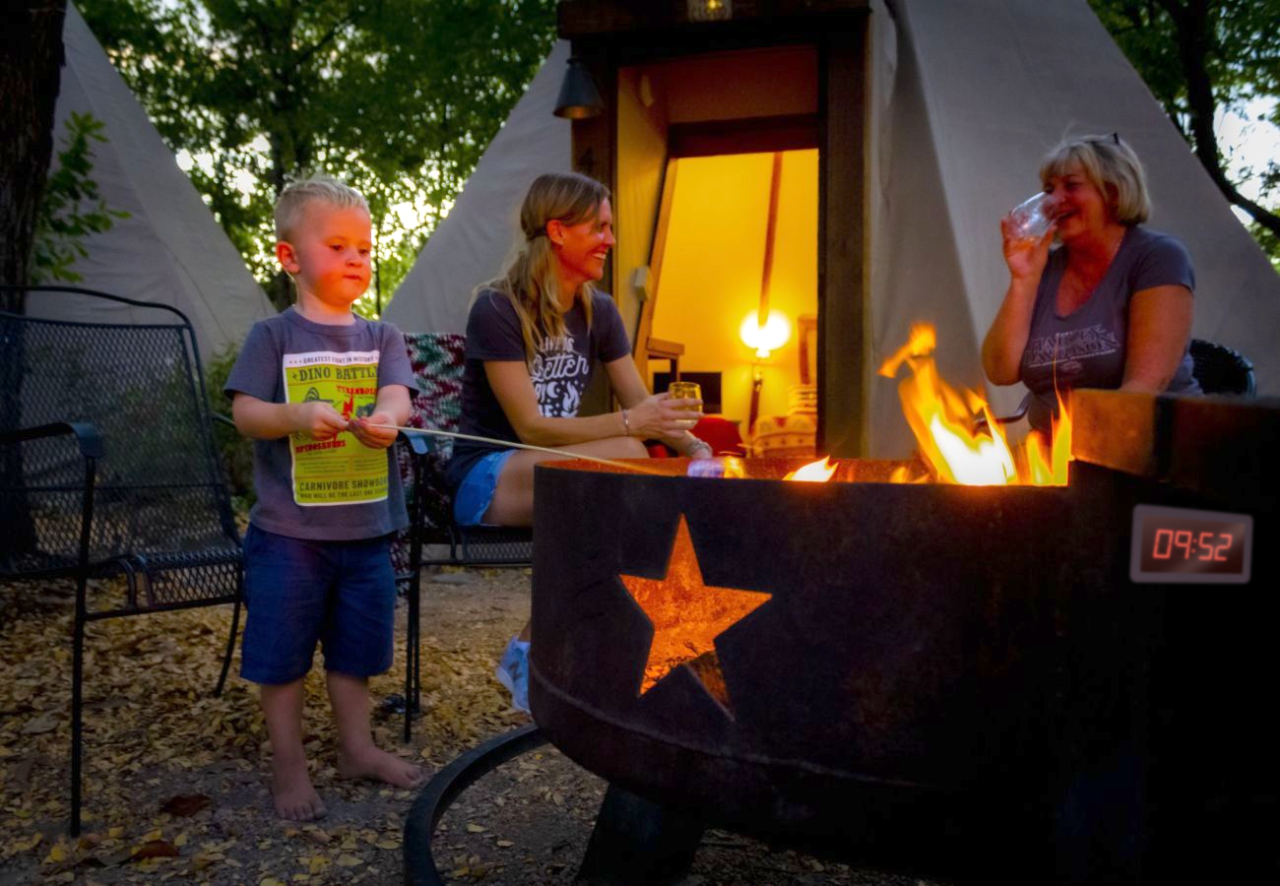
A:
9,52
